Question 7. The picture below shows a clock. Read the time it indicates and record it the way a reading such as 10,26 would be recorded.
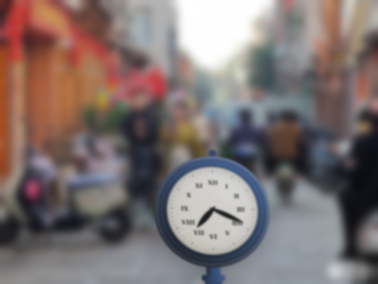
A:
7,19
